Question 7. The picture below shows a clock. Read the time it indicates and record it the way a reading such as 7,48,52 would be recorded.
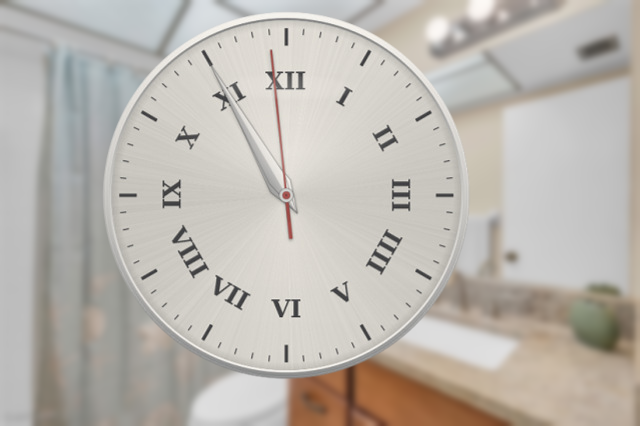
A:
10,54,59
